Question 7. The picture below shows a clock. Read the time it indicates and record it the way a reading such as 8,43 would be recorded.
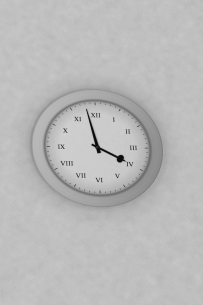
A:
3,58
